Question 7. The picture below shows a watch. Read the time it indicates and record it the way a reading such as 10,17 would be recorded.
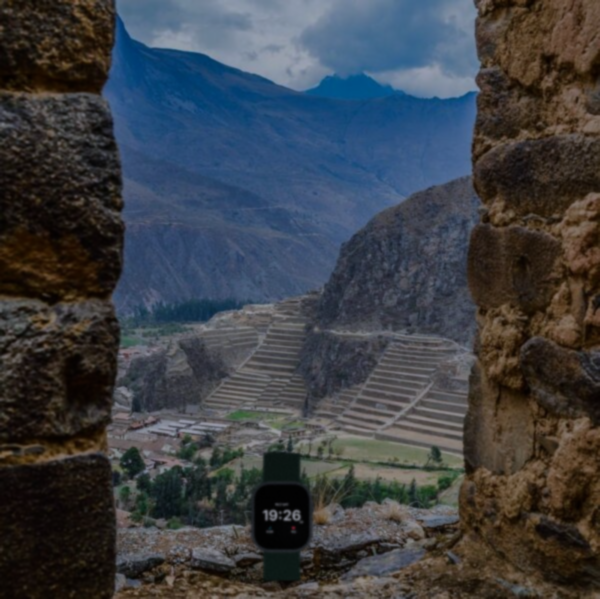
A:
19,26
